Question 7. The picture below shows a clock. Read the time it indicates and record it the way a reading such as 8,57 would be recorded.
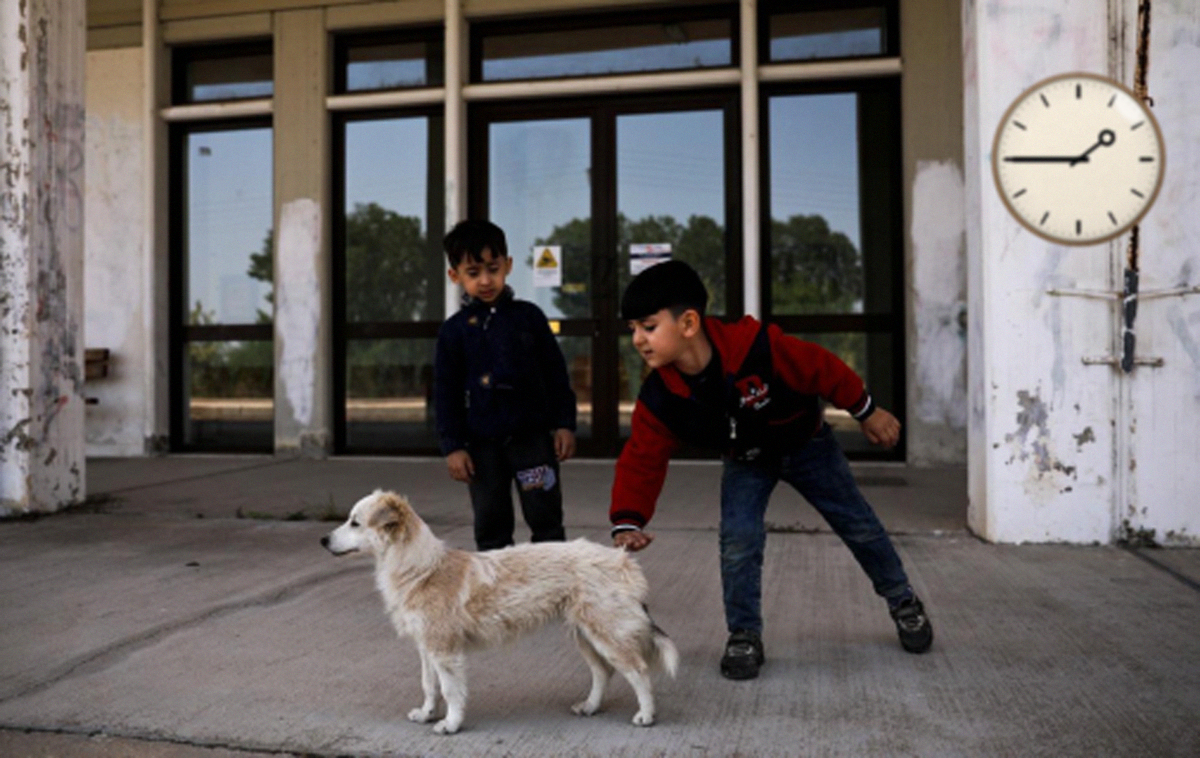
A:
1,45
